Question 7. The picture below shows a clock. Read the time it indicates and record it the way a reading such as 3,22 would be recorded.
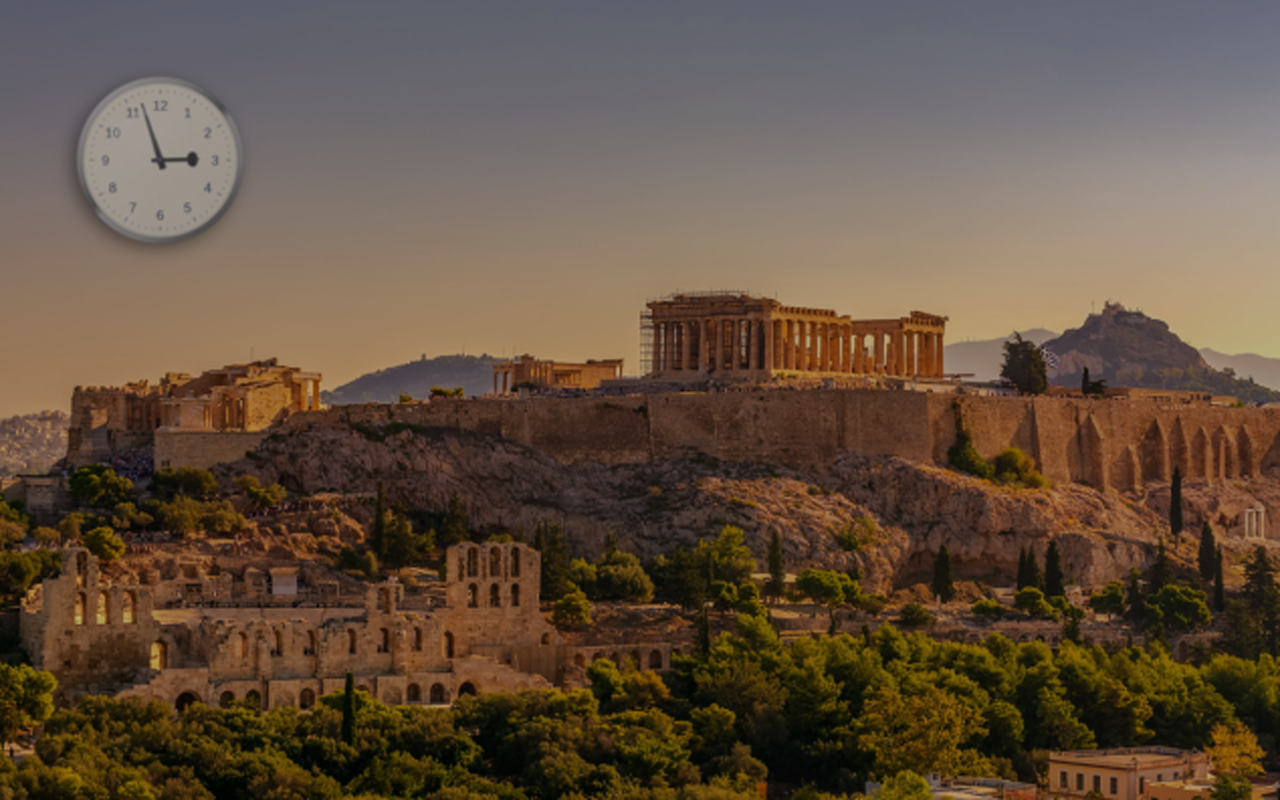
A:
2,57
